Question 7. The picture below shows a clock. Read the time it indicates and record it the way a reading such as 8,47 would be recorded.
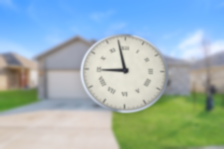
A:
8,58
